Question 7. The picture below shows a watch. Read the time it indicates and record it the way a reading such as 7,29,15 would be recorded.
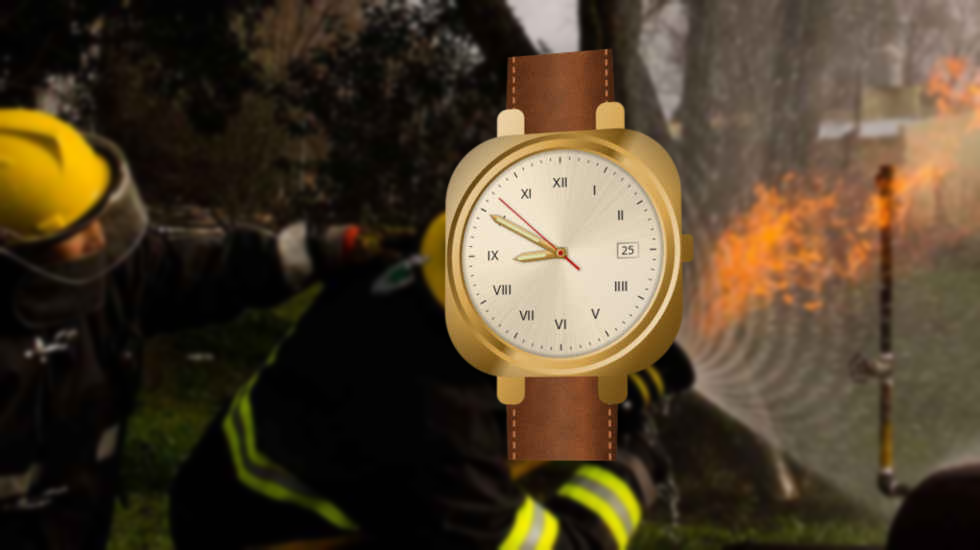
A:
8,49,52
